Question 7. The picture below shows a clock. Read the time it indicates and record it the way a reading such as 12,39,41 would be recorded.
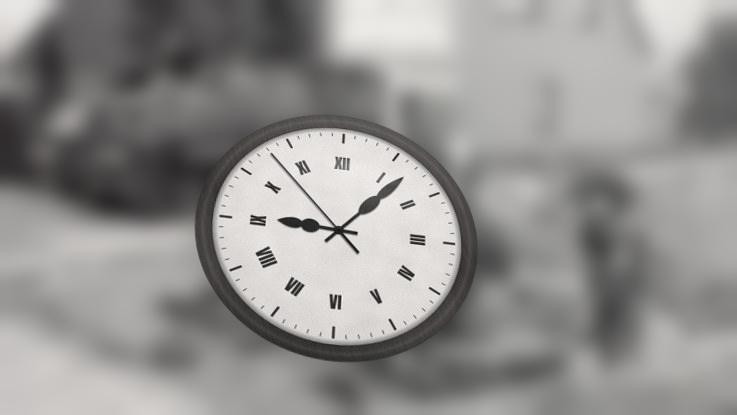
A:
9,06,53
